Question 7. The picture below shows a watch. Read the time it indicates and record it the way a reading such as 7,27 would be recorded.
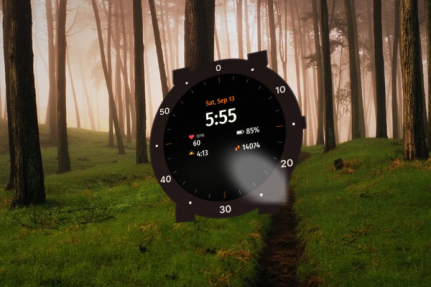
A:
5,55
